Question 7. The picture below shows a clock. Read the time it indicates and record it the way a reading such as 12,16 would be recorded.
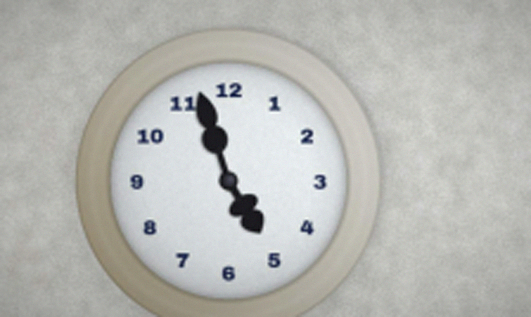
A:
4,57
